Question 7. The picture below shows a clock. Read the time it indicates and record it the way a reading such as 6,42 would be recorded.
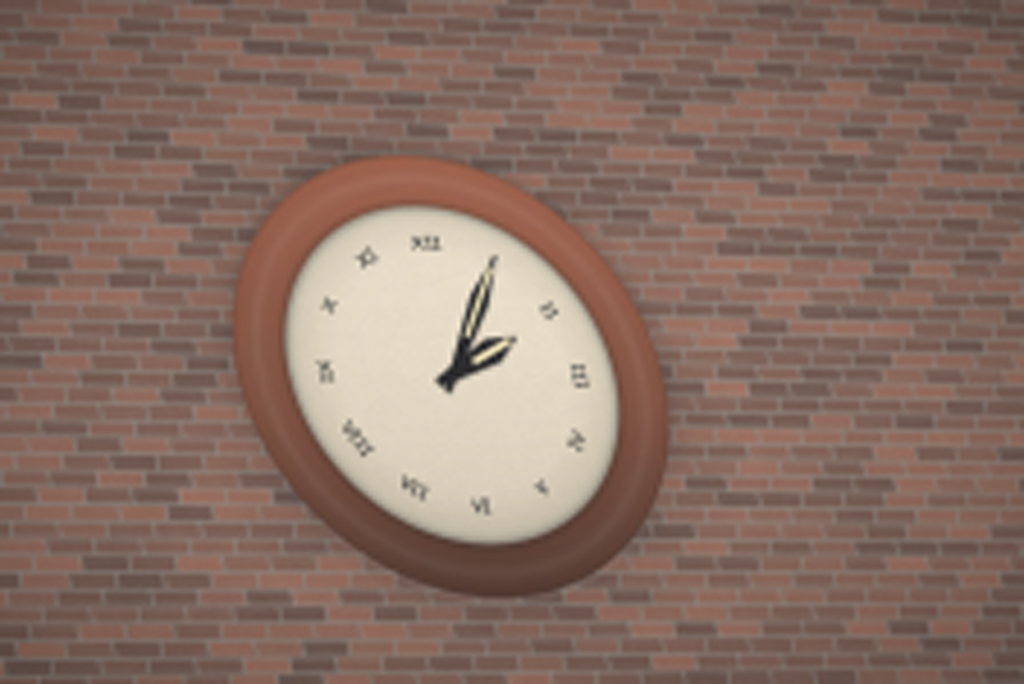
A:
2,05
